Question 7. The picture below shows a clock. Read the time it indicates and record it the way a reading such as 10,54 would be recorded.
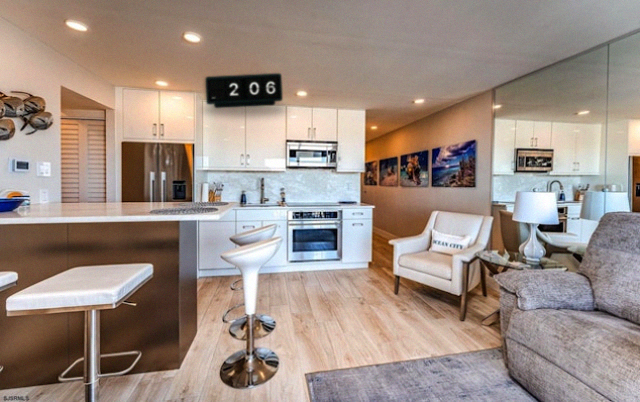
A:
2,06
